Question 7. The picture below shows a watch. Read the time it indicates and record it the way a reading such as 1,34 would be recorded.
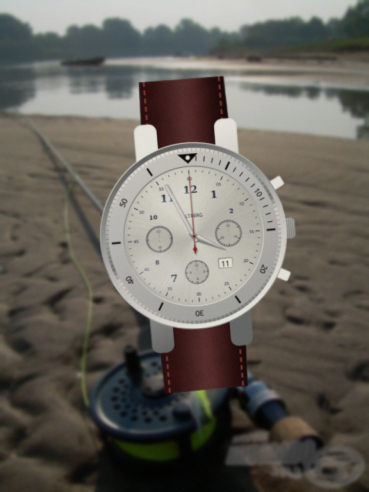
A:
3,56
